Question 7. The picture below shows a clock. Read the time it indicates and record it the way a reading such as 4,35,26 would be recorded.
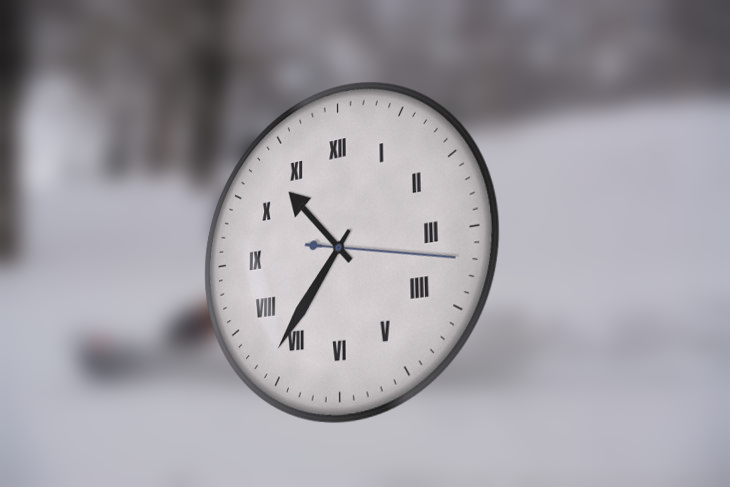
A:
10,36,17
